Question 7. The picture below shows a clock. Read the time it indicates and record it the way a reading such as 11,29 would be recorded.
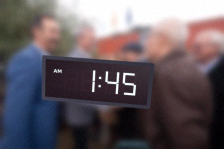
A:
1,45
